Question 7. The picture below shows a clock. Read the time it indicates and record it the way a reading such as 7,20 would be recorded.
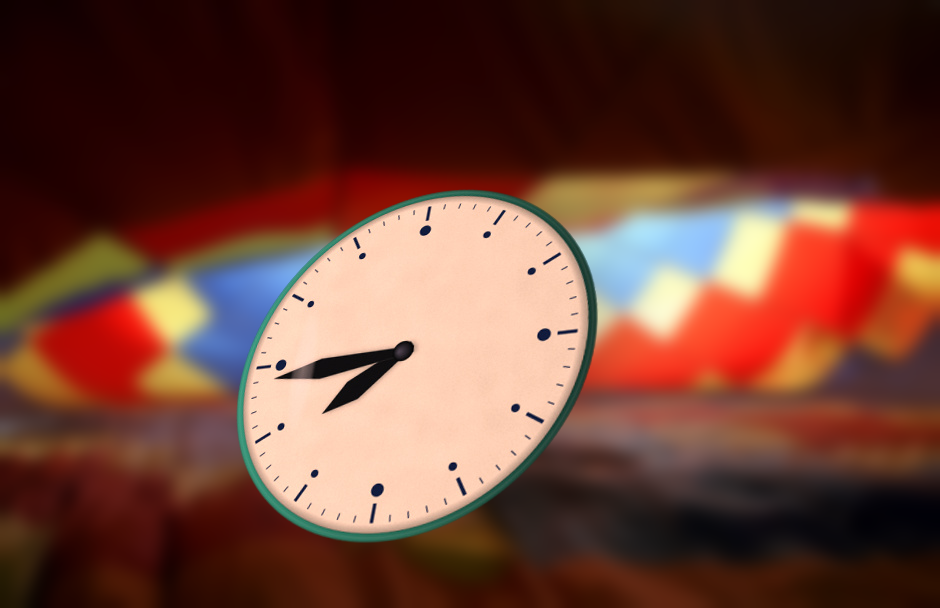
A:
7,44
